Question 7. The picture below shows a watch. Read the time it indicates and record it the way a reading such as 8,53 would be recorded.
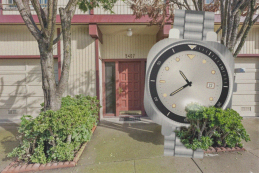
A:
10,39
